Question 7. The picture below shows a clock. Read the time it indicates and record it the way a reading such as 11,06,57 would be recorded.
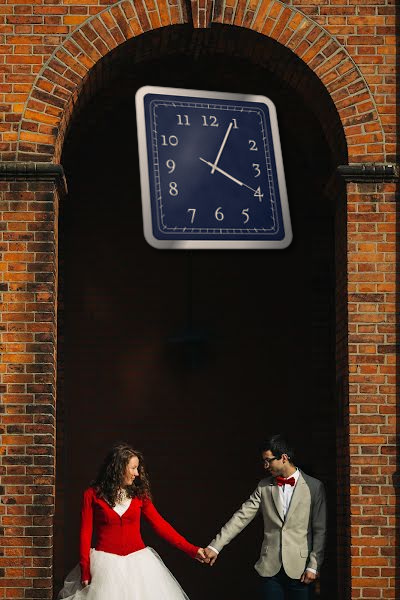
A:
4,04,20
